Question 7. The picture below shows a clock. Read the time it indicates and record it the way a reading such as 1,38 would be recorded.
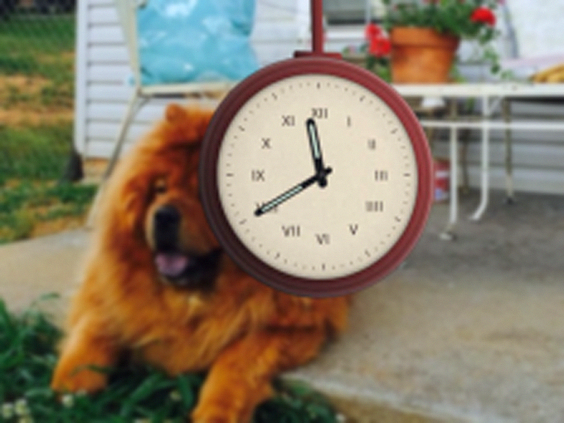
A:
11,40
